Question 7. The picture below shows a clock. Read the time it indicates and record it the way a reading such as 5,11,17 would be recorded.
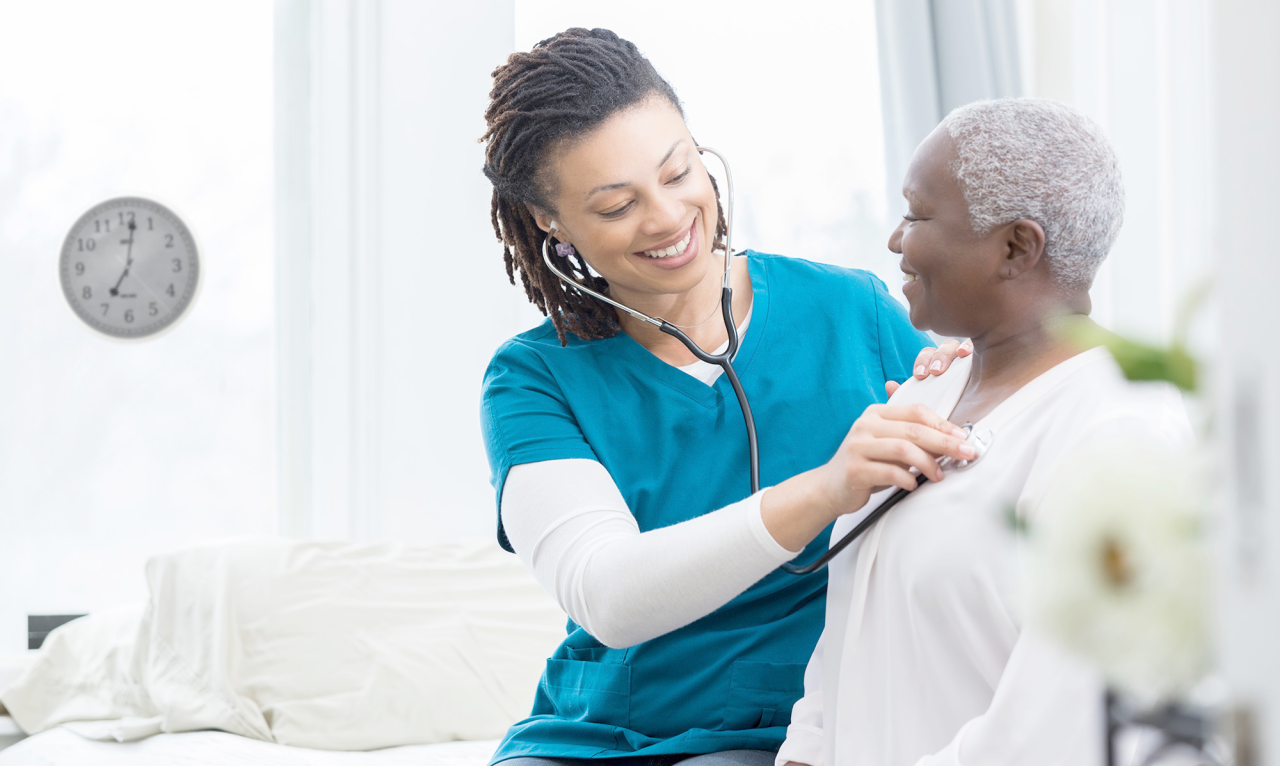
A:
7,01,23
